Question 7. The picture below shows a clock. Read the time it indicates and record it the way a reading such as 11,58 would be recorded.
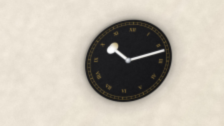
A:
10,12
